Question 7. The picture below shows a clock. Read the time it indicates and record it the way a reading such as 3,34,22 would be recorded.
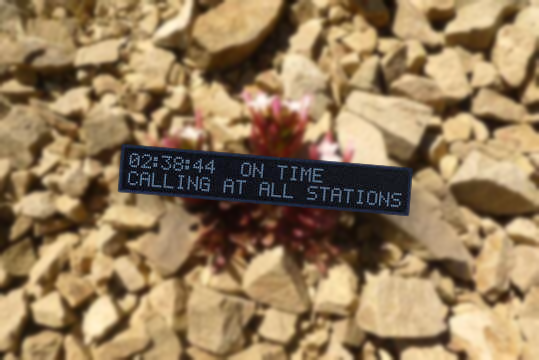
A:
2,38,44
